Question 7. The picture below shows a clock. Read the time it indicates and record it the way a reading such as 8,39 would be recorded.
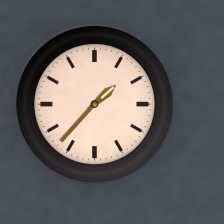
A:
1,37
